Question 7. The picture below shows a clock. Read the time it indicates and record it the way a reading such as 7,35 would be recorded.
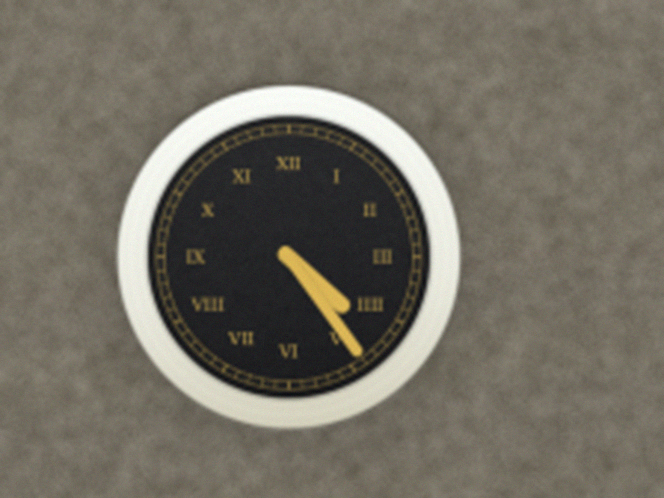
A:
4,24
